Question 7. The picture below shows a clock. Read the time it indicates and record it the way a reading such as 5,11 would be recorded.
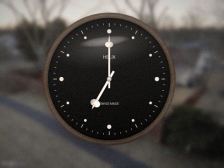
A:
7,00
